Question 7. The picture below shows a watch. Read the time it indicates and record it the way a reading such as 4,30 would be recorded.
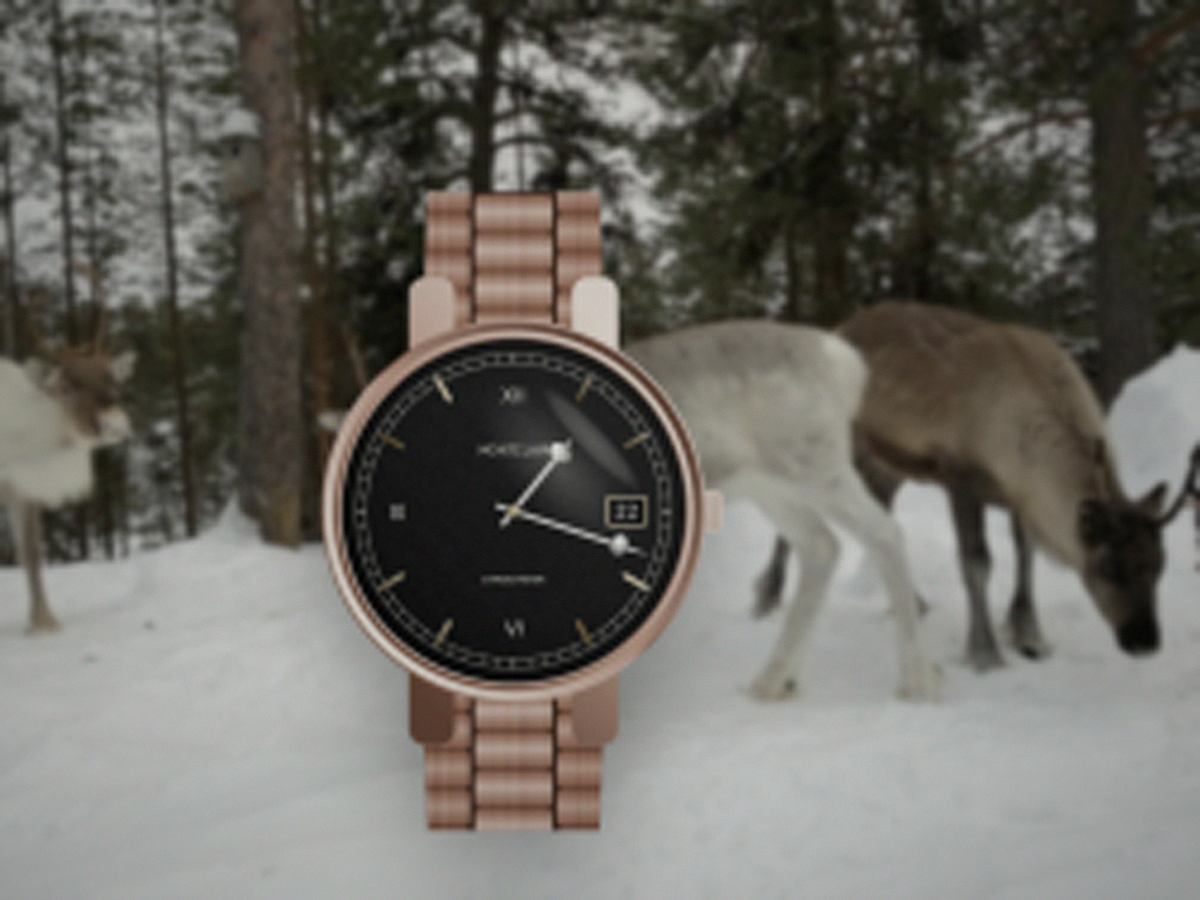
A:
1,18
